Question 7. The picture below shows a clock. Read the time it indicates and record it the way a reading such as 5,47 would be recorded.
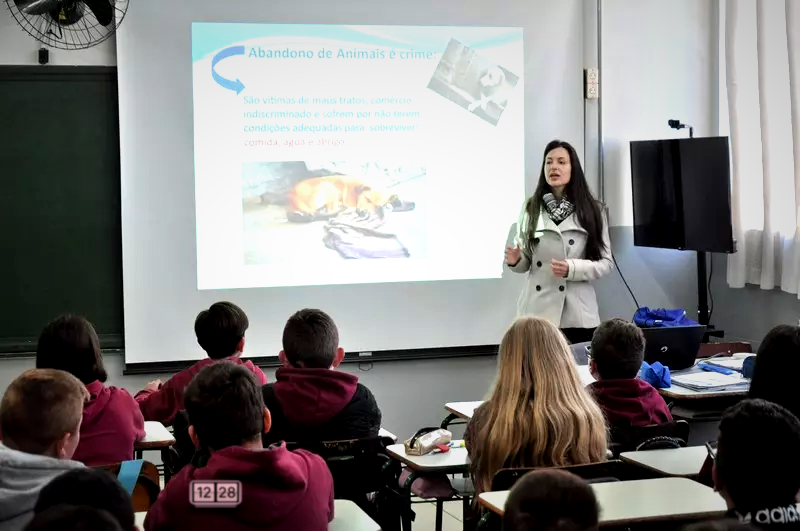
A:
12,28
